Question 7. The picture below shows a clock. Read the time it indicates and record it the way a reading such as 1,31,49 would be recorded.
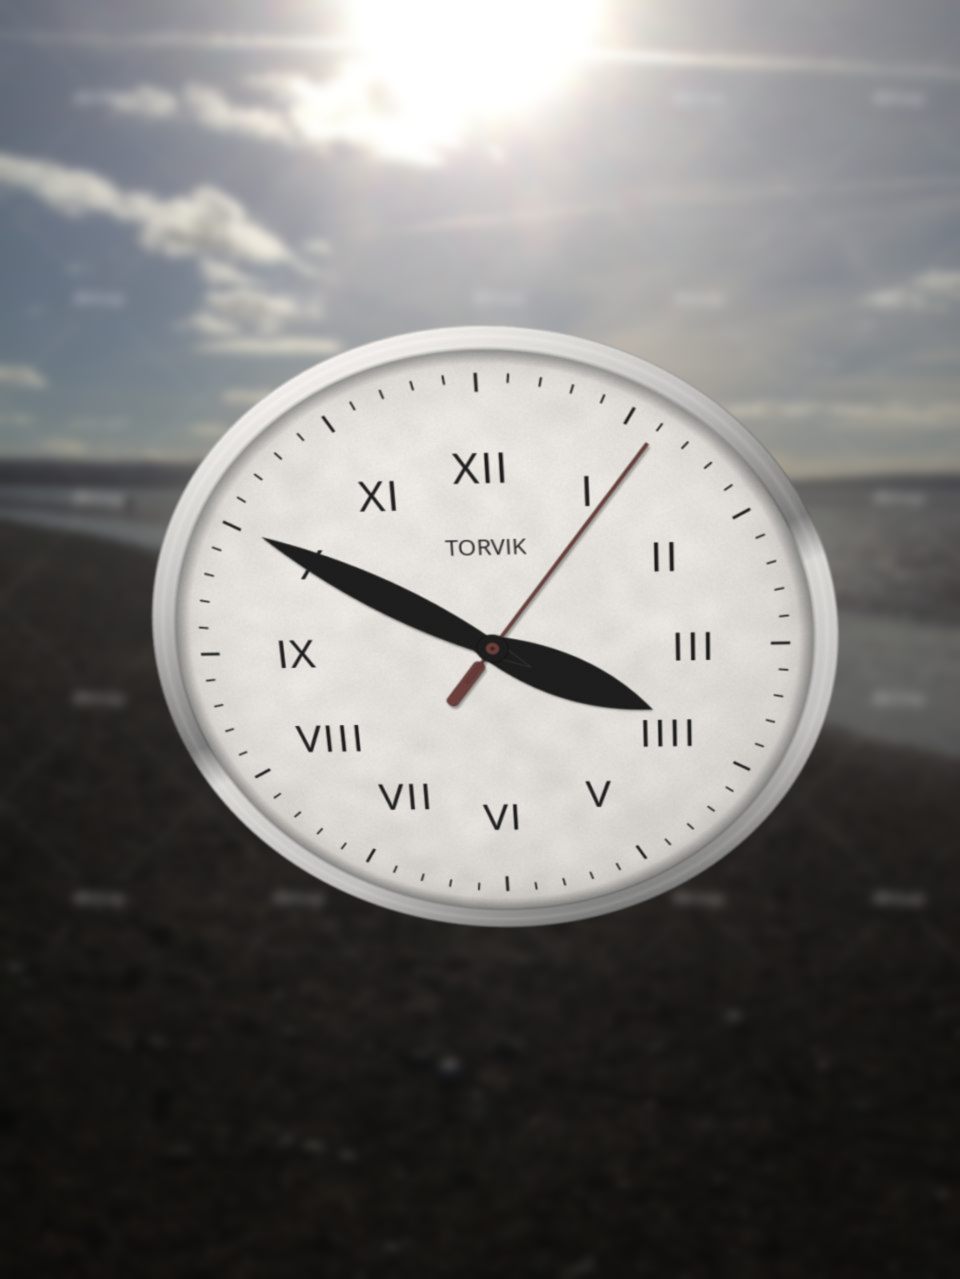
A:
3,50,06
